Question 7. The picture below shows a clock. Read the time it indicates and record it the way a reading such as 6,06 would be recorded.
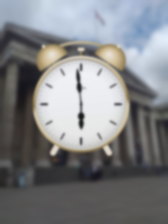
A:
5,59
